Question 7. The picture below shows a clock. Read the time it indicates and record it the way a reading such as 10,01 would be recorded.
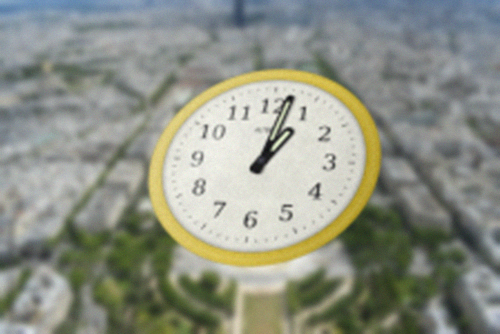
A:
1,02
